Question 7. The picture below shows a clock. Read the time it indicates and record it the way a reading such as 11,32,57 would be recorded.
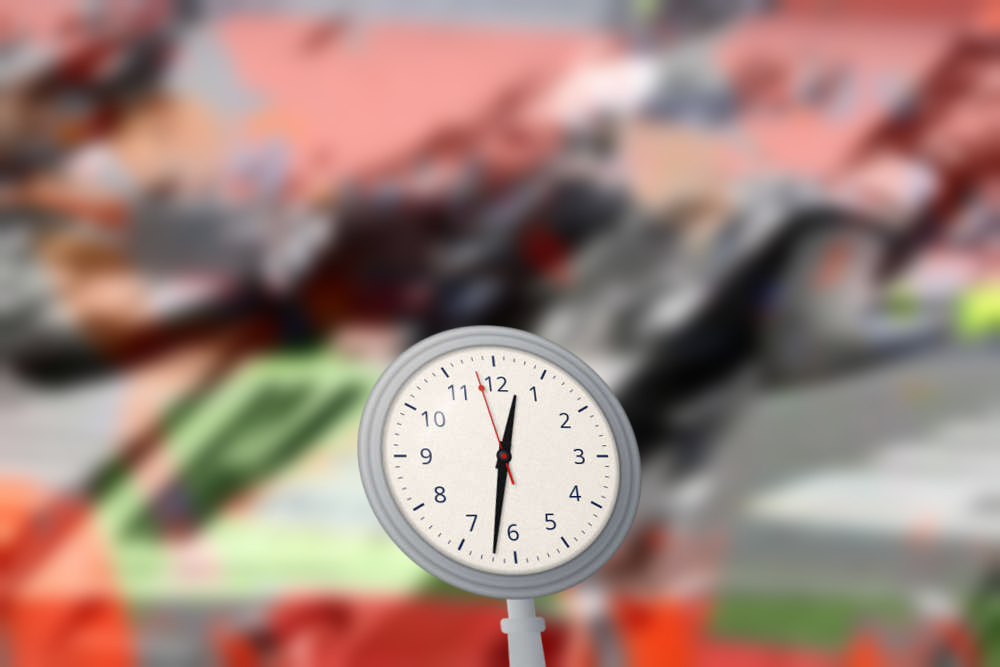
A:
12,31,58
